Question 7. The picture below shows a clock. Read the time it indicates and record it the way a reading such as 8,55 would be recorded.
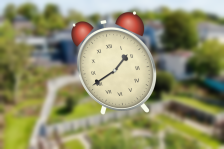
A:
1,41
